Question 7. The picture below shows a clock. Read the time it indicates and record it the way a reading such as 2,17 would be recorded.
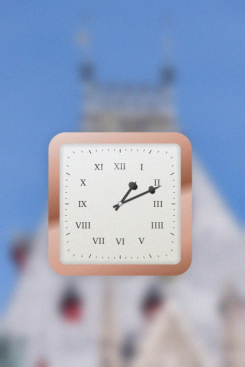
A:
1,11
